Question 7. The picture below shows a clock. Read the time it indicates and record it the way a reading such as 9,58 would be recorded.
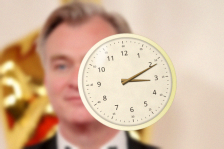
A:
3,11
